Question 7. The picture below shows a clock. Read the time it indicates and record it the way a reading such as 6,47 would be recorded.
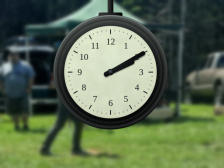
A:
2,10
